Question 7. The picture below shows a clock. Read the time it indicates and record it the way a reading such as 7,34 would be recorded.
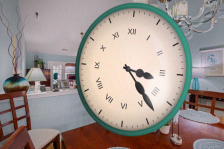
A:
3,23
